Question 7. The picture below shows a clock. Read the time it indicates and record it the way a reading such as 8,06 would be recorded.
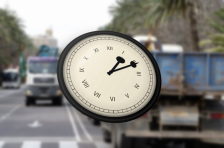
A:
1,11
